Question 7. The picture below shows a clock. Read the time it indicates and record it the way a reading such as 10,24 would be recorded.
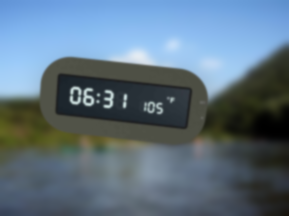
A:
6,31
